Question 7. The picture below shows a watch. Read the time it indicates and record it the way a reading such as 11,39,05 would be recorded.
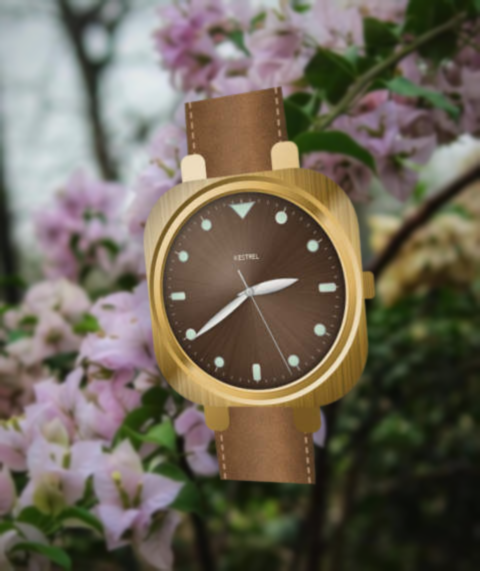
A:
2,39,26
